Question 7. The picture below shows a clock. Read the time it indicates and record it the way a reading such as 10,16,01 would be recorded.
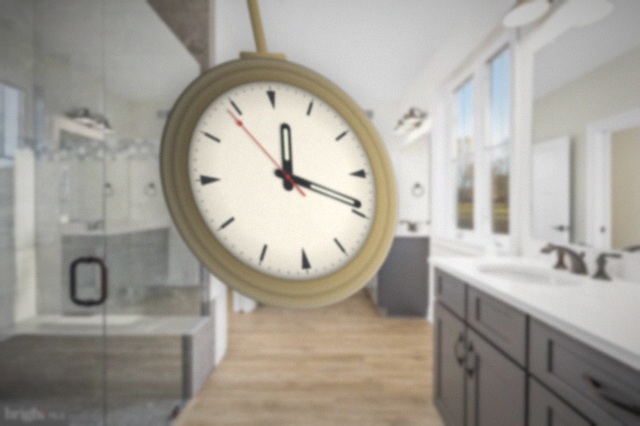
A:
12,18,54
